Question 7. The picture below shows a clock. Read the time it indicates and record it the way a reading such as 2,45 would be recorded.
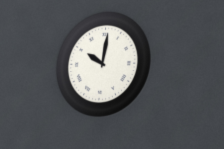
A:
10,01
